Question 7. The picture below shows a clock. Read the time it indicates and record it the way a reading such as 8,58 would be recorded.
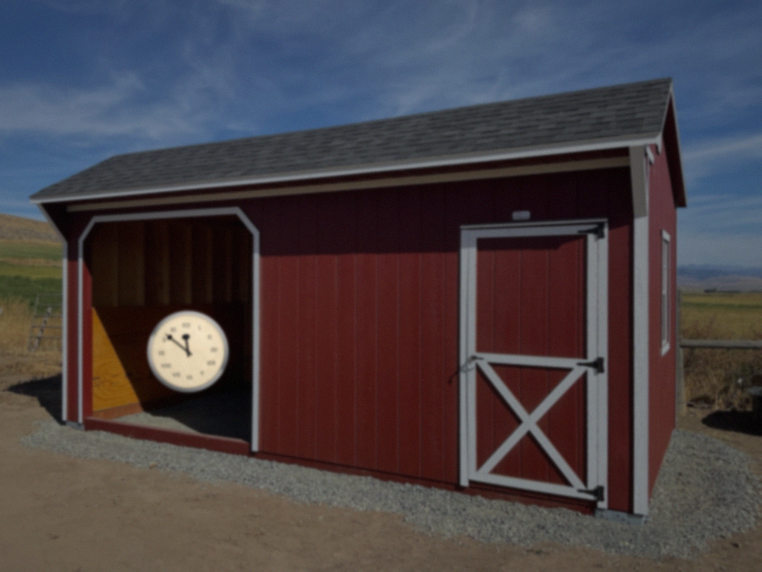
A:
11,52
